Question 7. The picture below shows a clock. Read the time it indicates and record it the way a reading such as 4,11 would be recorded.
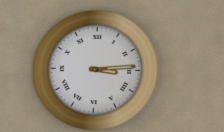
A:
3,14
